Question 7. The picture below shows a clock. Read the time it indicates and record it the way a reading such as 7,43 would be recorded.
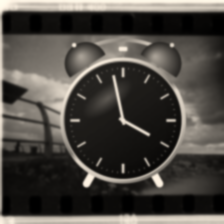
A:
3,58
